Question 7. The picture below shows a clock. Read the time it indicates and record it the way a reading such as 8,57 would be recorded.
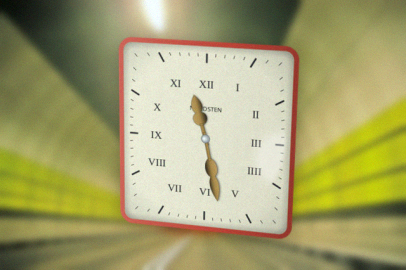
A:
11,28
